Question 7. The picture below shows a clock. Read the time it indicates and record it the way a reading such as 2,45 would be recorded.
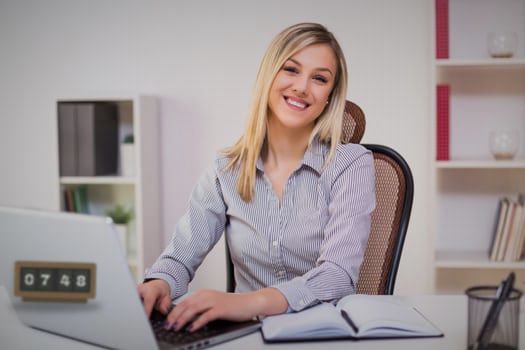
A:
7,48
